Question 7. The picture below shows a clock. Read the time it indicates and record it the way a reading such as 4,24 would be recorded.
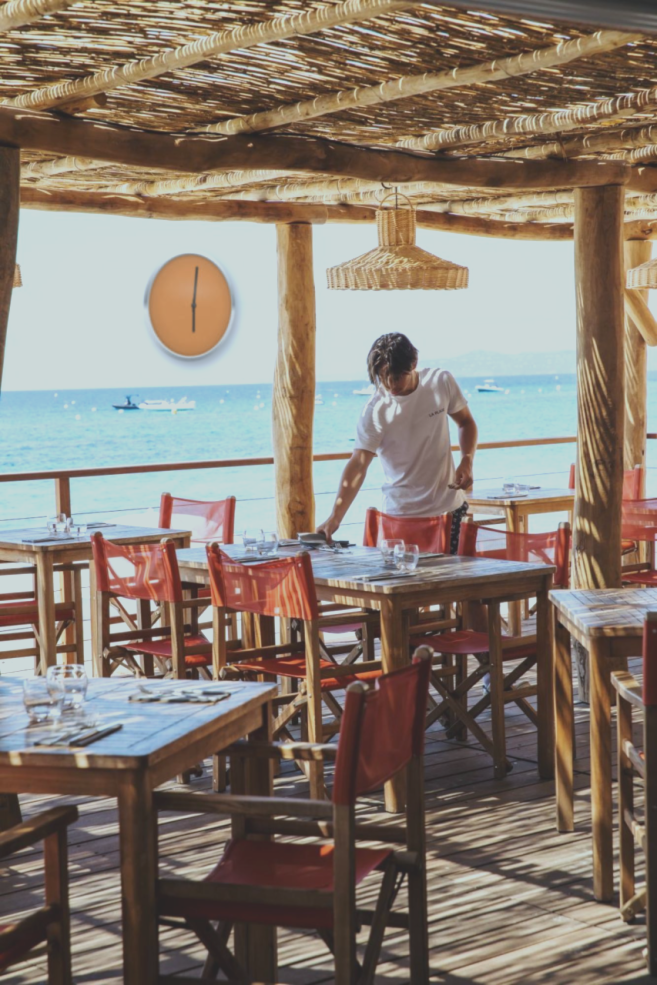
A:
6,01
